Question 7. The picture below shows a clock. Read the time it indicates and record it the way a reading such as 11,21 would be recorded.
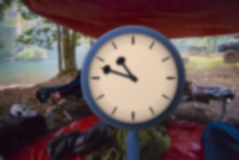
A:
10,48
